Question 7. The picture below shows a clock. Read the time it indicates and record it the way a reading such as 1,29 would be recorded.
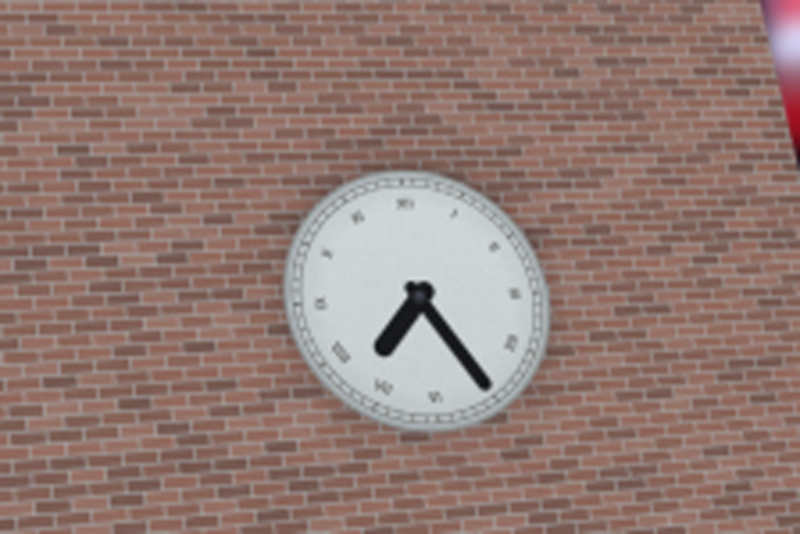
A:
7,25
